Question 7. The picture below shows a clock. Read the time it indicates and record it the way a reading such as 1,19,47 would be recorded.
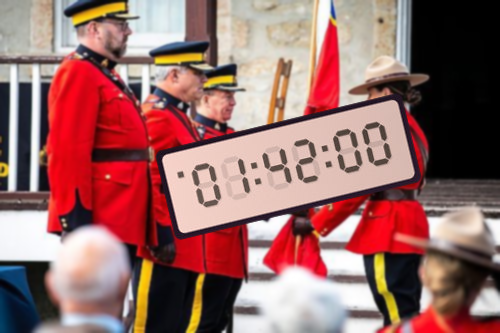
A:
1,42,00
